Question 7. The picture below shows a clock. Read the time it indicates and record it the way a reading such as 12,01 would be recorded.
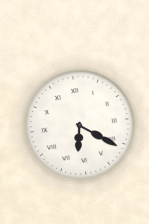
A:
6,21
